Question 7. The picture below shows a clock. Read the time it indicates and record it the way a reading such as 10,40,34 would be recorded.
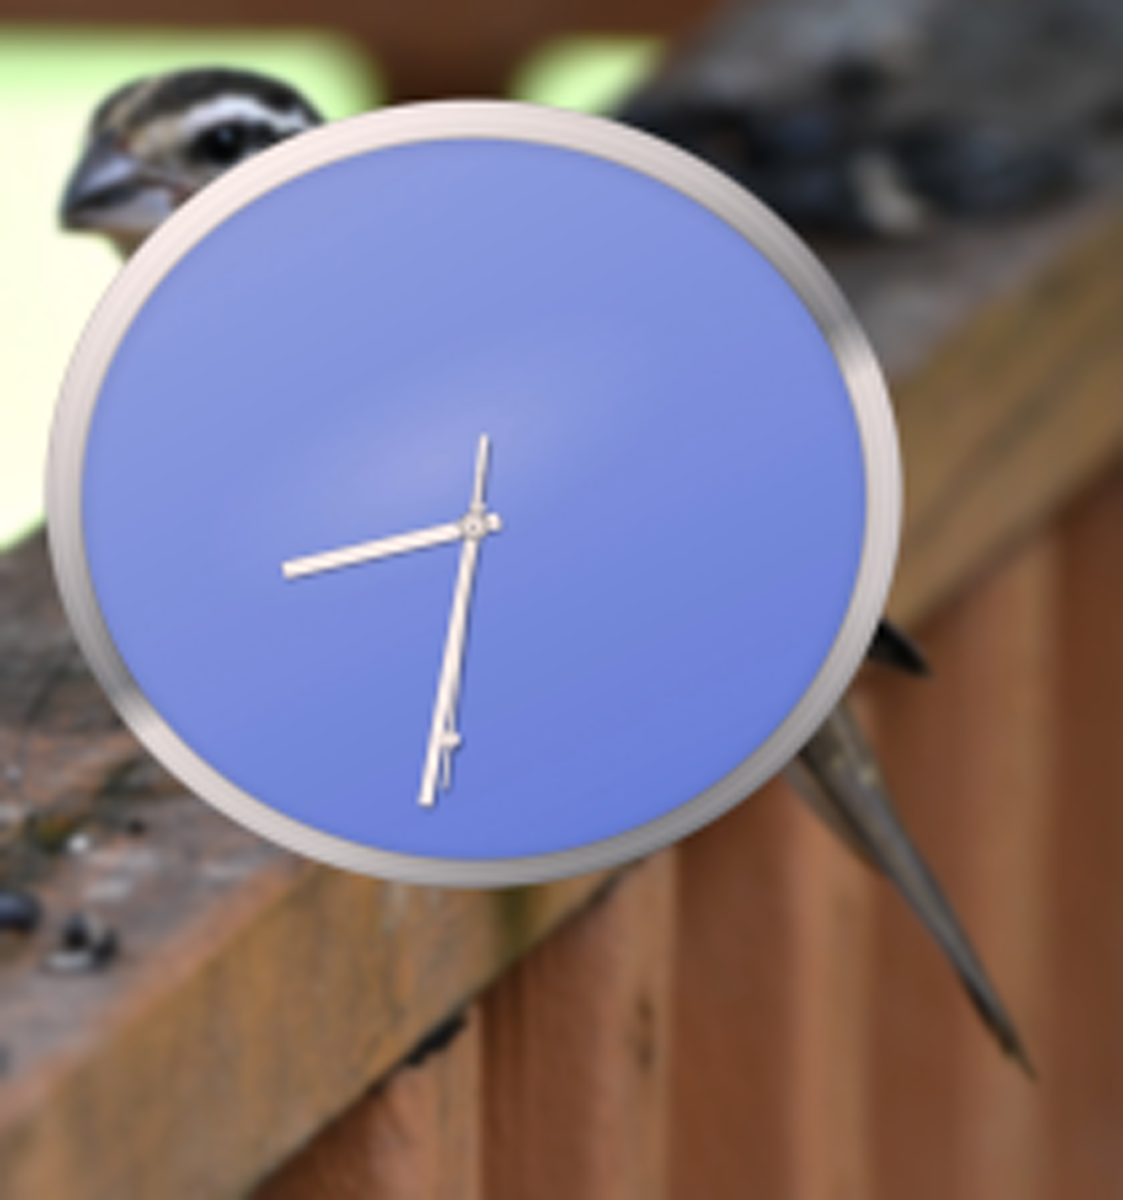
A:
8,31,31
